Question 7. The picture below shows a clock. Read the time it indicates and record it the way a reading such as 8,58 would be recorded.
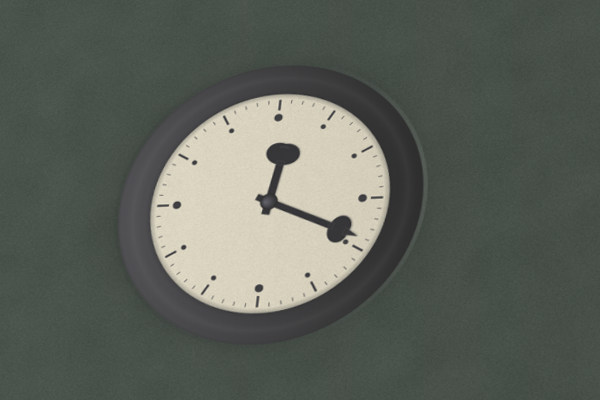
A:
12,19
